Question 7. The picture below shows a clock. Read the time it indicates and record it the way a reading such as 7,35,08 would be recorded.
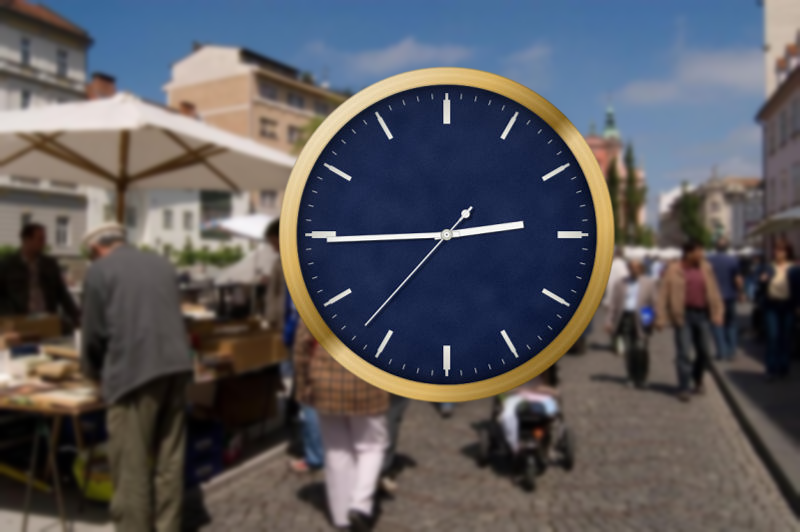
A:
2,44,37
